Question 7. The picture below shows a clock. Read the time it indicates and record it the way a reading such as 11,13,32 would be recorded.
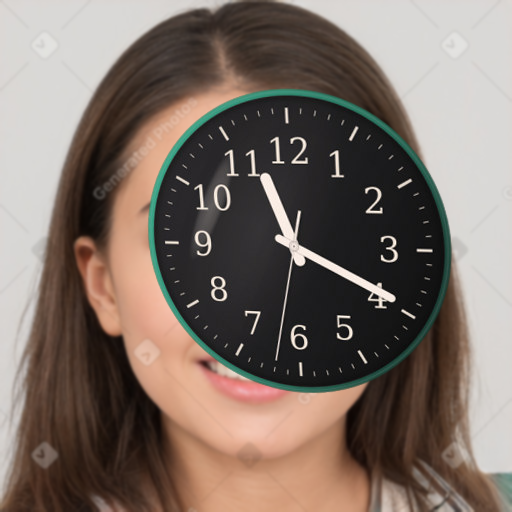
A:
11,19,32
